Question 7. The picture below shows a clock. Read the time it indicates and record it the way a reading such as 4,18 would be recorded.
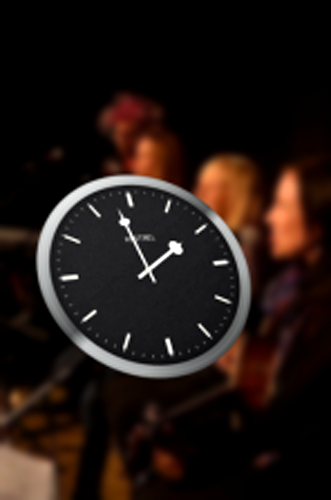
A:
1,58
